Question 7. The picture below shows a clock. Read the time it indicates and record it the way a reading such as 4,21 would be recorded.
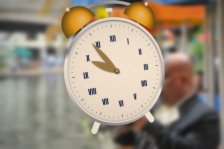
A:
9,54
